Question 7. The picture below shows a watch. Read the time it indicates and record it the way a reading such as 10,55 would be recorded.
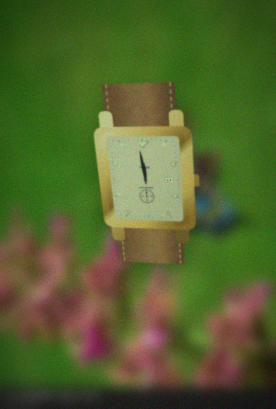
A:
11,59
